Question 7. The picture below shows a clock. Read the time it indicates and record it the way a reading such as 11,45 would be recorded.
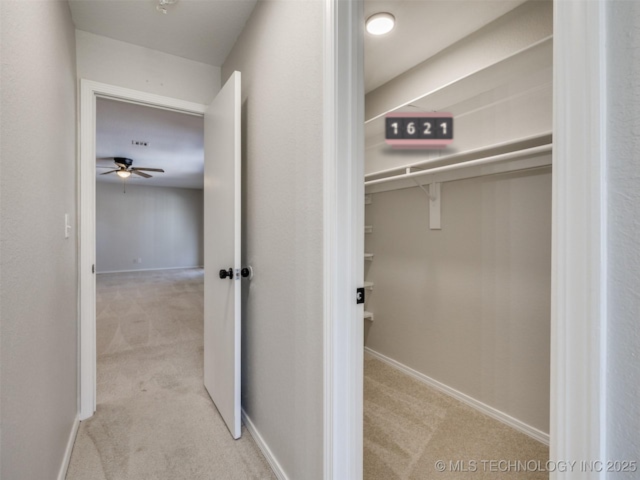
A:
16,21
